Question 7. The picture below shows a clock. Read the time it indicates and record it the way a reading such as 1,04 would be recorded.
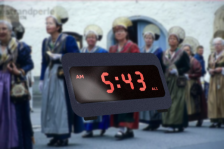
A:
5,43
